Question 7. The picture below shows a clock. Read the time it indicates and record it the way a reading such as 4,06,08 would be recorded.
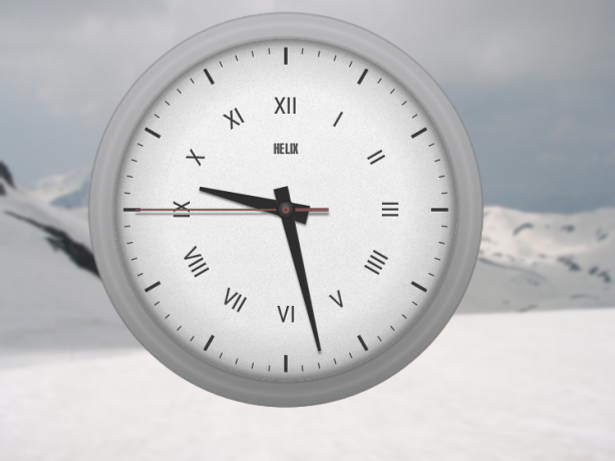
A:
9,27,45
